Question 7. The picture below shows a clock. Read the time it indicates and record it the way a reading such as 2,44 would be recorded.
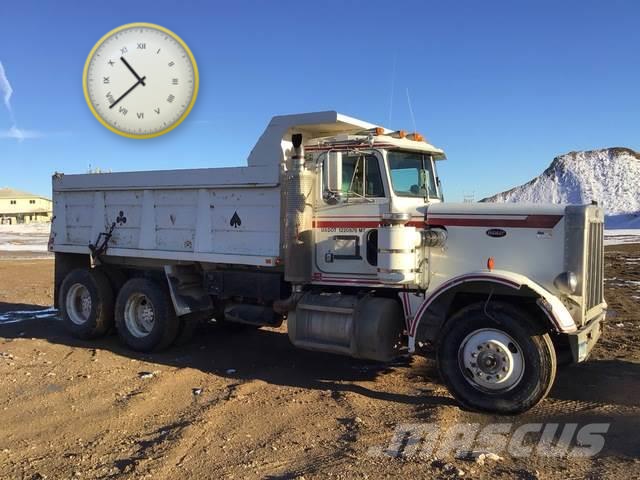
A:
10,38
